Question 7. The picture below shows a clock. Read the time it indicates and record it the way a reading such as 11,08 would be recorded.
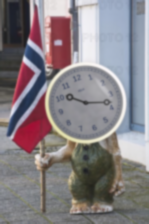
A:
10,18
